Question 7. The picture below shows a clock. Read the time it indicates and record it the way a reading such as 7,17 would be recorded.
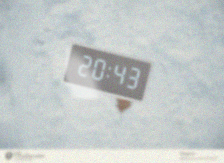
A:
20,43
